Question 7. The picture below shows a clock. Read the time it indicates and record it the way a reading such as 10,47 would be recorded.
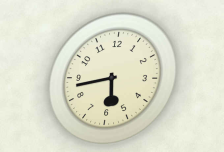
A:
5,43
